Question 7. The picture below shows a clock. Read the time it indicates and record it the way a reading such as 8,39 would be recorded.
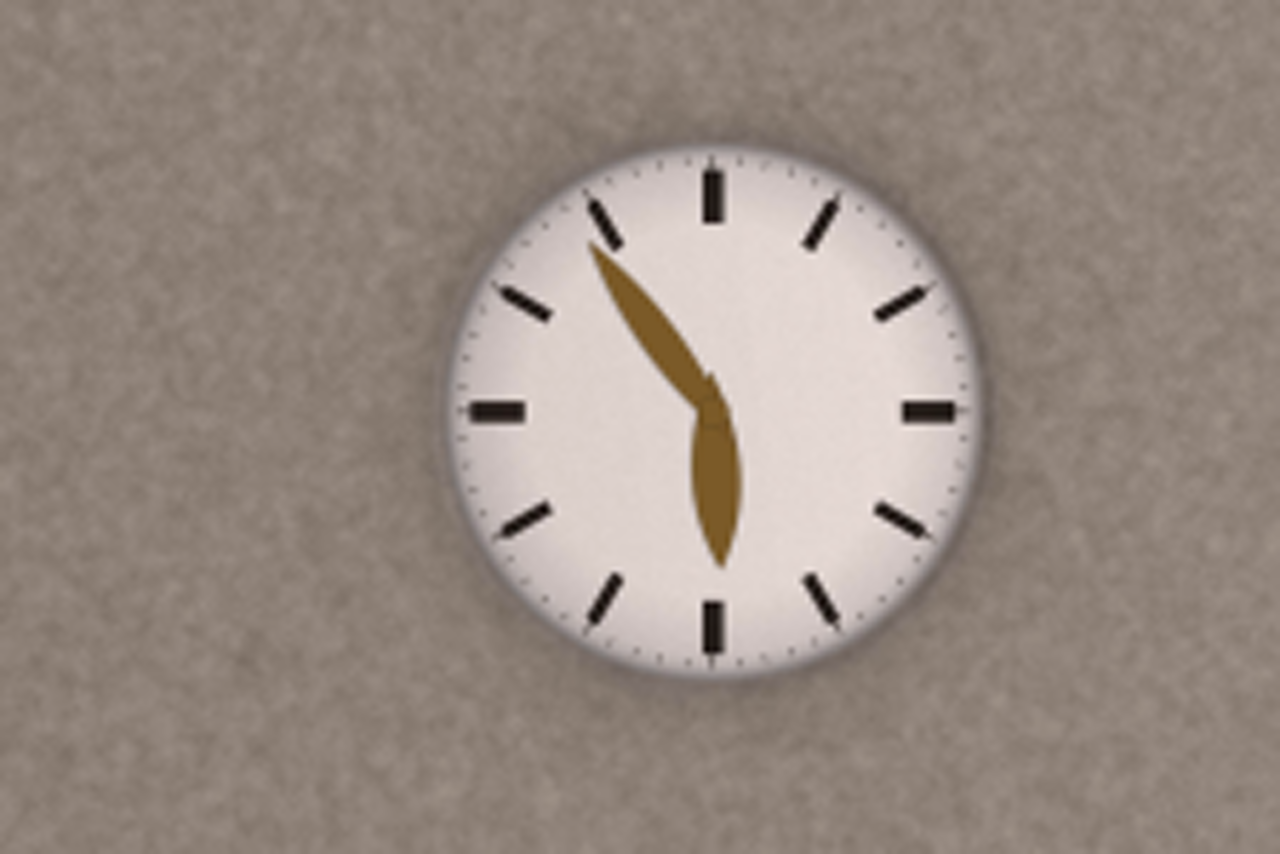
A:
5,54
